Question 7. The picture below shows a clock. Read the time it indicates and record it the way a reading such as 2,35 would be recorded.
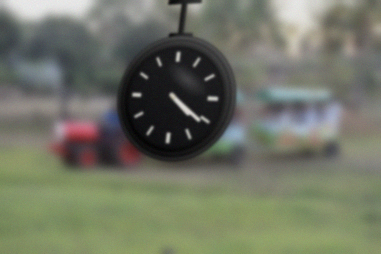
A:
4,21
